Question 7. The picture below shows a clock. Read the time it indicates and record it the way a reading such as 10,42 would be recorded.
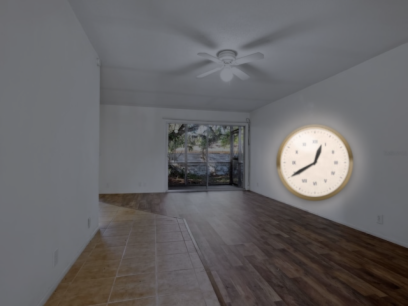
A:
12,40
